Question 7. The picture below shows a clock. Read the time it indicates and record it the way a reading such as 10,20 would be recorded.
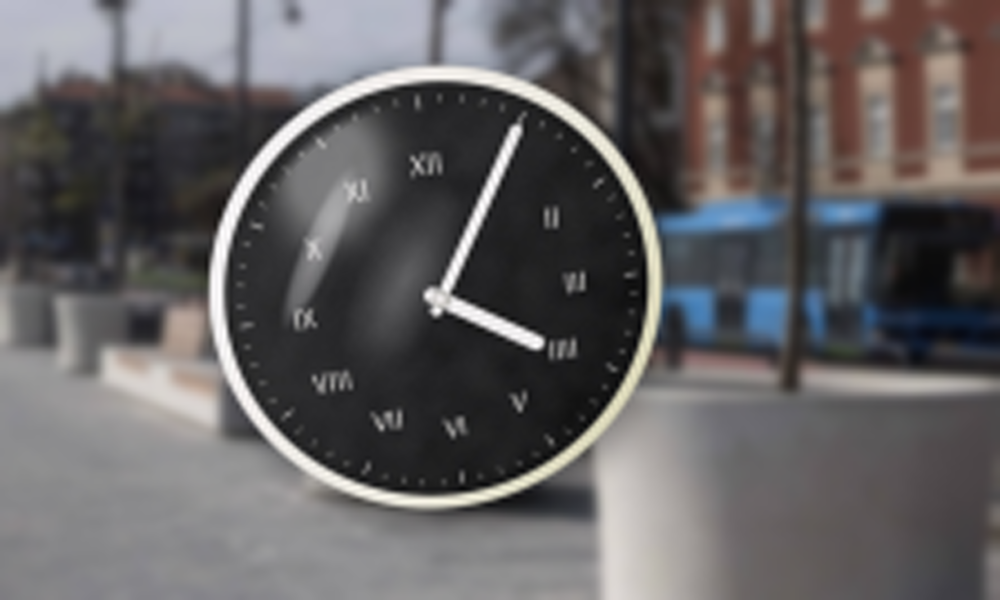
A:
4,05
